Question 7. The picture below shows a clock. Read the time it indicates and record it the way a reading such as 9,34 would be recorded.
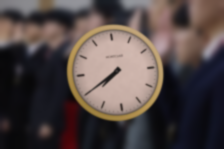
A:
7,40
